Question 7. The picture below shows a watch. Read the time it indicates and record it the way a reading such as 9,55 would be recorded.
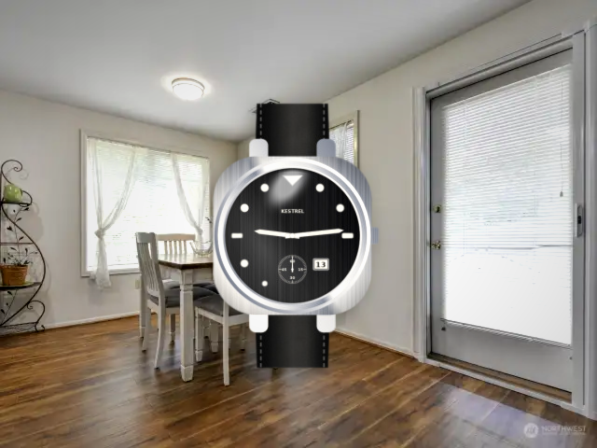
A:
9,14
